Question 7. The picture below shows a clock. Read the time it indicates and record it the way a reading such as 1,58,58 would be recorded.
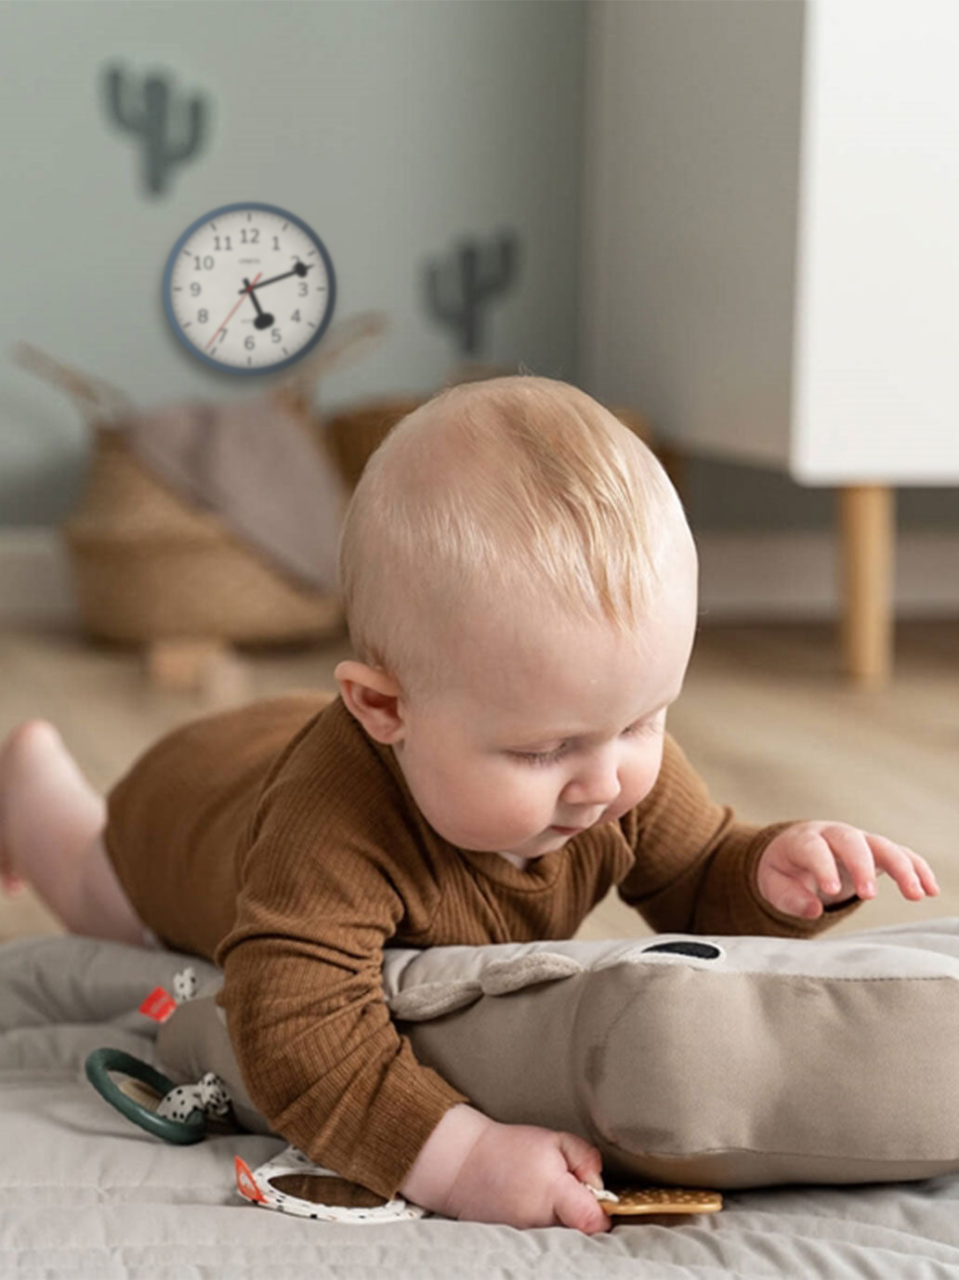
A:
5,11,36
